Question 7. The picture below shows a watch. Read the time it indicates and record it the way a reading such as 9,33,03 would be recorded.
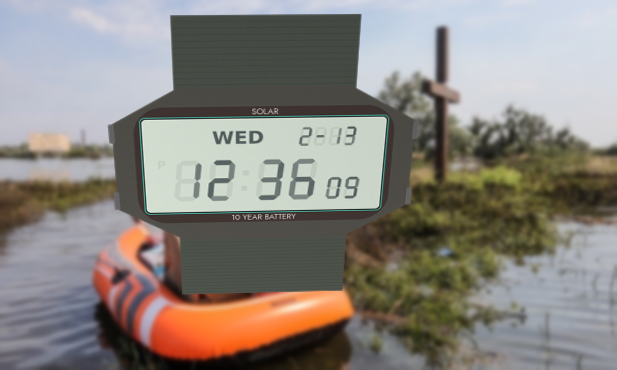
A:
12,36,09
